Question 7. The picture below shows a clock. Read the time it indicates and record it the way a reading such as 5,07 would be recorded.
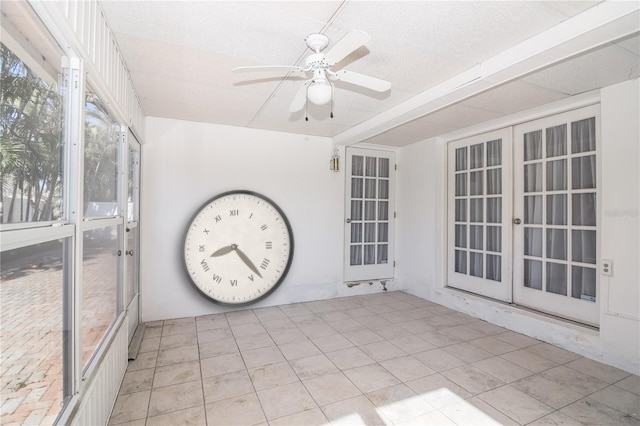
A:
8,23
